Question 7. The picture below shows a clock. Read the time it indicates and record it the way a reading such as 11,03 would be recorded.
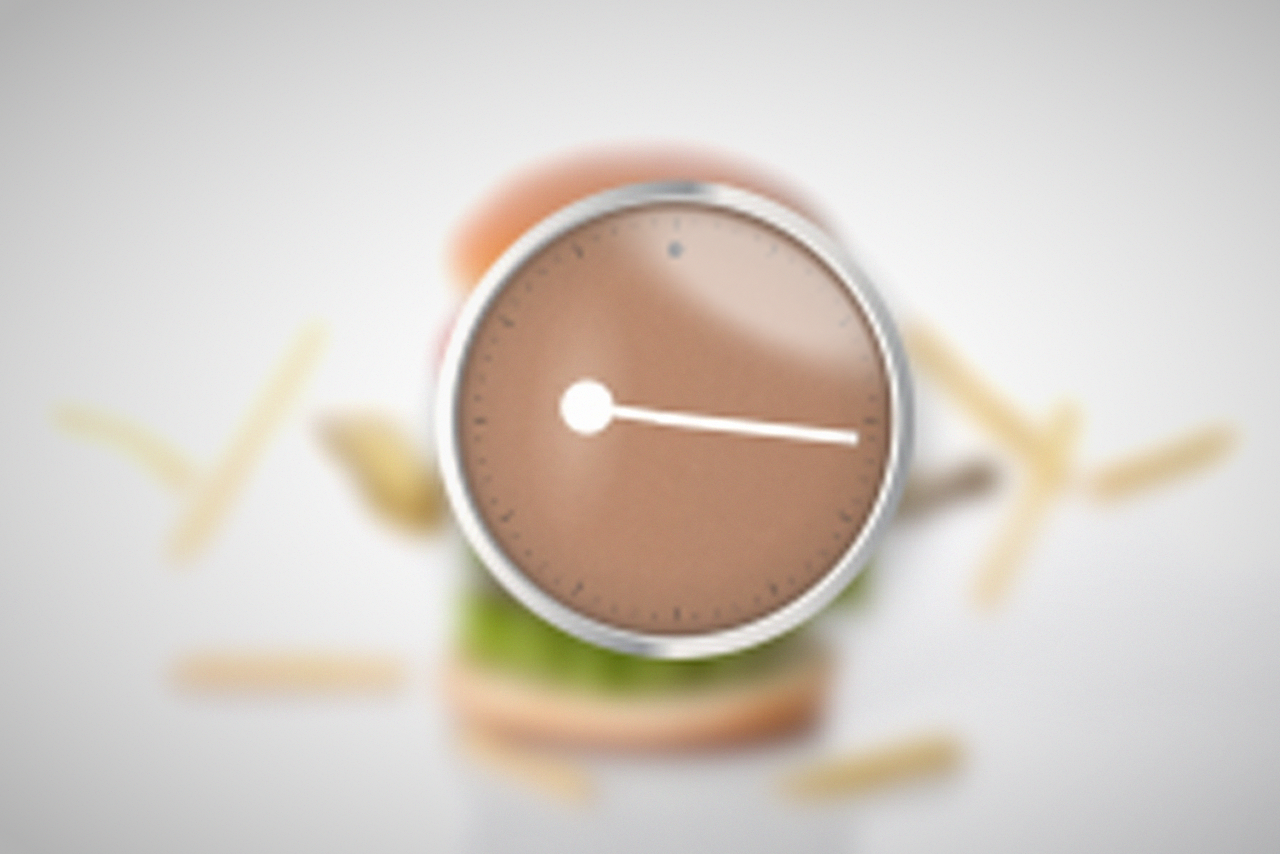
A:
9,16
